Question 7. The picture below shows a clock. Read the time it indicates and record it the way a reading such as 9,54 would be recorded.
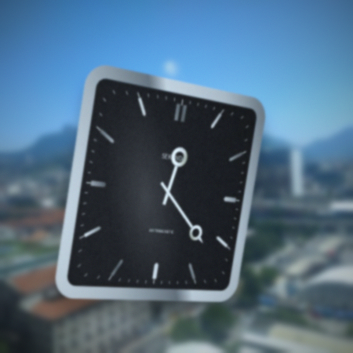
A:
12,22
